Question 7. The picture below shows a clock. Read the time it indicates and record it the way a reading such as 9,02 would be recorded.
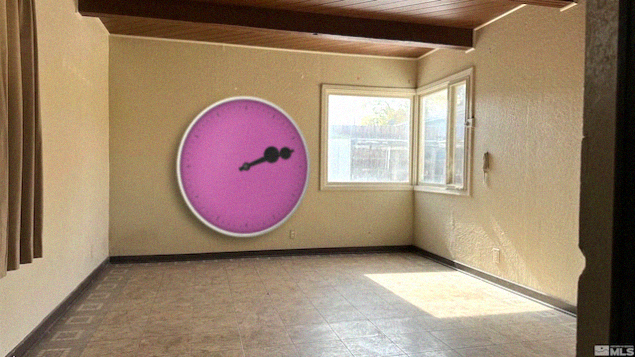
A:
2,12
